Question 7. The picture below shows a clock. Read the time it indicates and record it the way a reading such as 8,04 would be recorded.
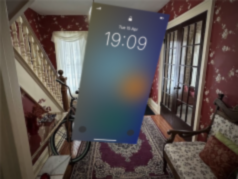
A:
19,09
